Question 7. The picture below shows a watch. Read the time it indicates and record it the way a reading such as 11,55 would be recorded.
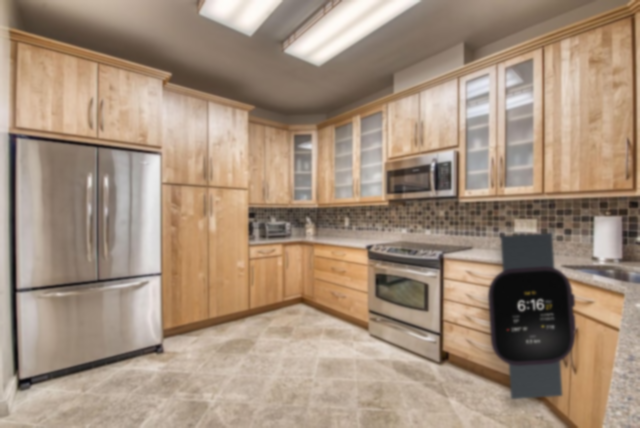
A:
6,16
